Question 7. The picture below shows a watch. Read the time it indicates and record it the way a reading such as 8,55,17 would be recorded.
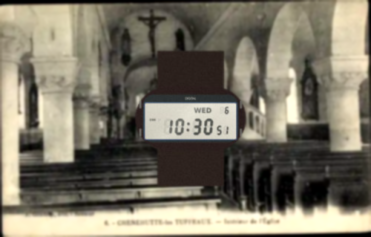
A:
10,30,51
